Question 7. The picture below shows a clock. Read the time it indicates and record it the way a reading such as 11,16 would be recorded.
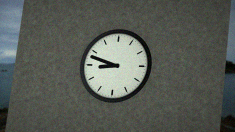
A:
8,48
